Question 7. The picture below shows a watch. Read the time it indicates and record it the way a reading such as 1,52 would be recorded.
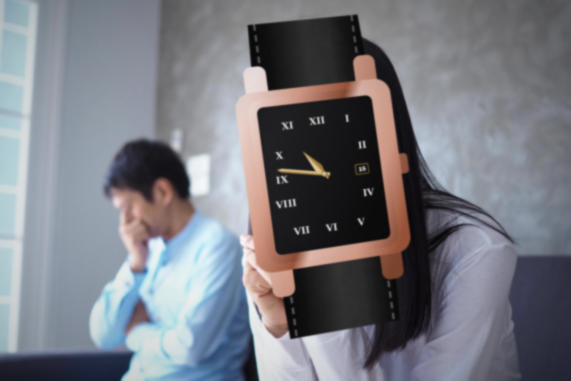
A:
10,47
